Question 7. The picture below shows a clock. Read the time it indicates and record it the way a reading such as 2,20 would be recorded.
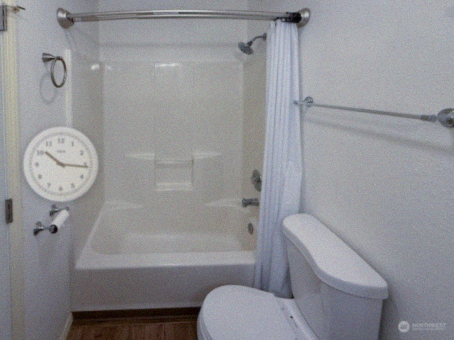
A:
10,16
